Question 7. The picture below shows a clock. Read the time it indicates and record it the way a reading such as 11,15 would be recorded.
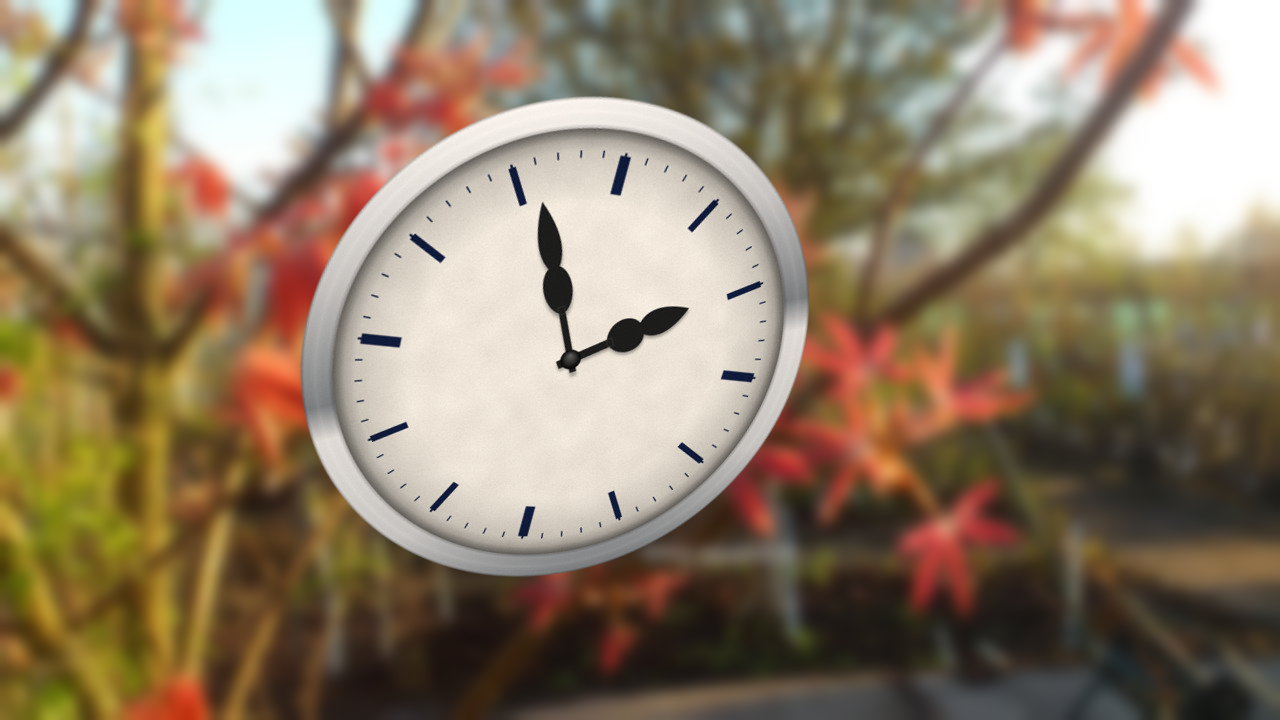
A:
1,56
